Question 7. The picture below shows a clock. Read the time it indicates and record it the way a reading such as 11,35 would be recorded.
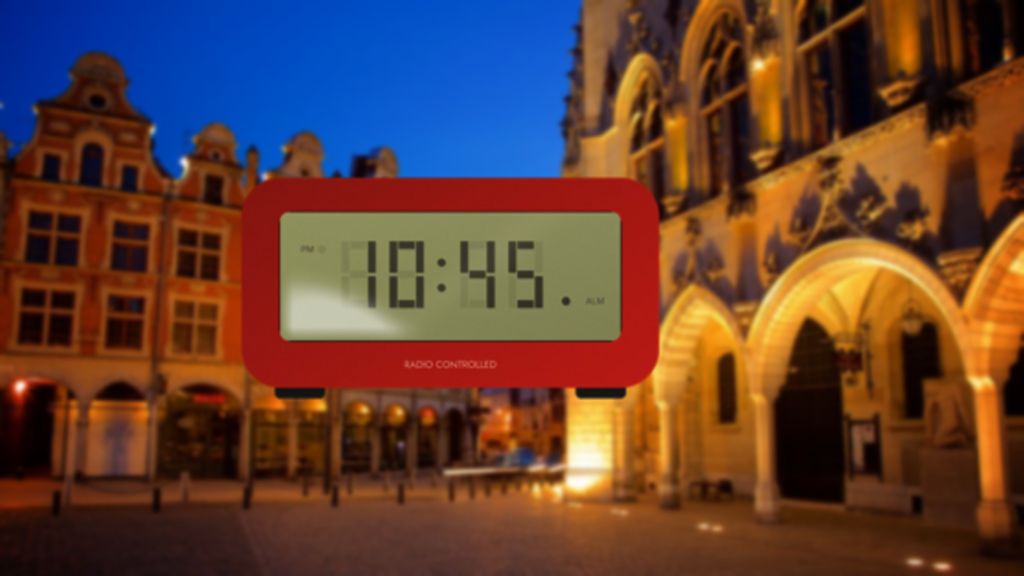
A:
10,45
